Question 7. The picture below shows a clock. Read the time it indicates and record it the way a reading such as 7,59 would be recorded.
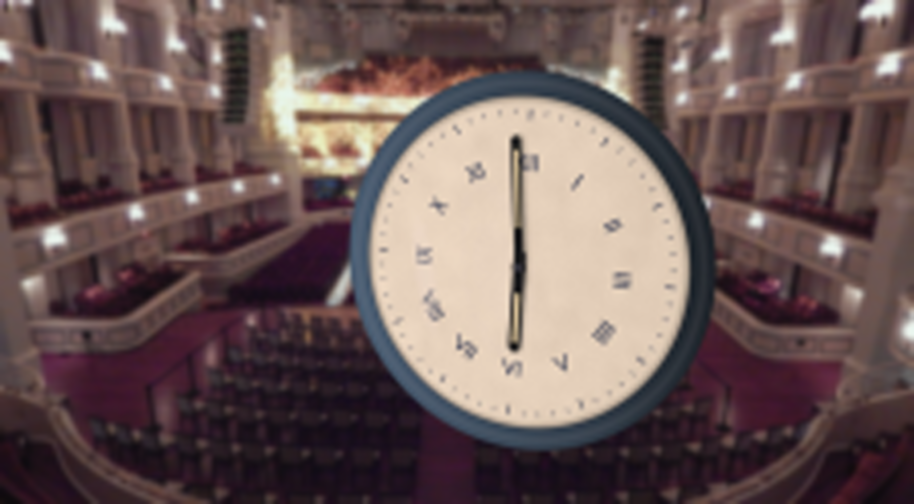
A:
5,59
